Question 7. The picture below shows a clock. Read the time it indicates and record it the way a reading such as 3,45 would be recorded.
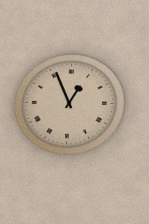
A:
12,56
